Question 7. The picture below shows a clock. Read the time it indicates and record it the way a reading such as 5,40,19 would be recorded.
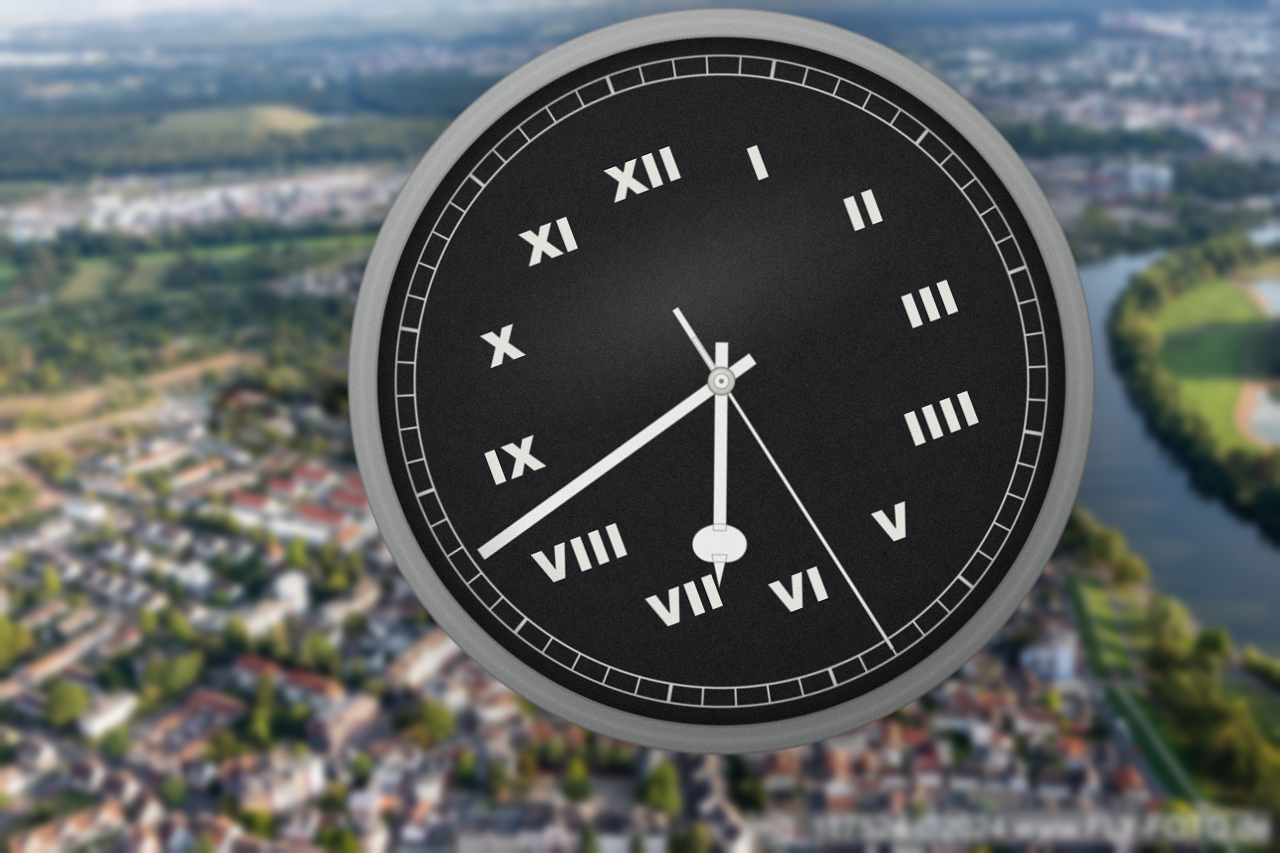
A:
6,42,28
